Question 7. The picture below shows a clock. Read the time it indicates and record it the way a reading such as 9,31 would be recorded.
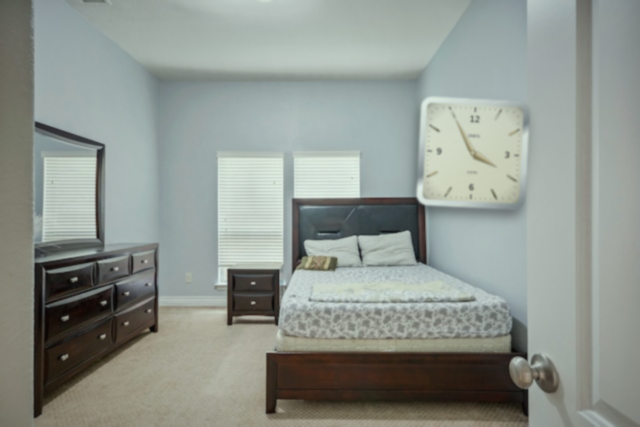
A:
3,55
